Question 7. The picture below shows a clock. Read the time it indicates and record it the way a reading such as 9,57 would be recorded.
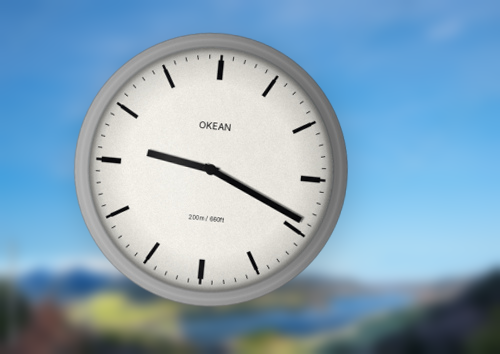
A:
9,19
